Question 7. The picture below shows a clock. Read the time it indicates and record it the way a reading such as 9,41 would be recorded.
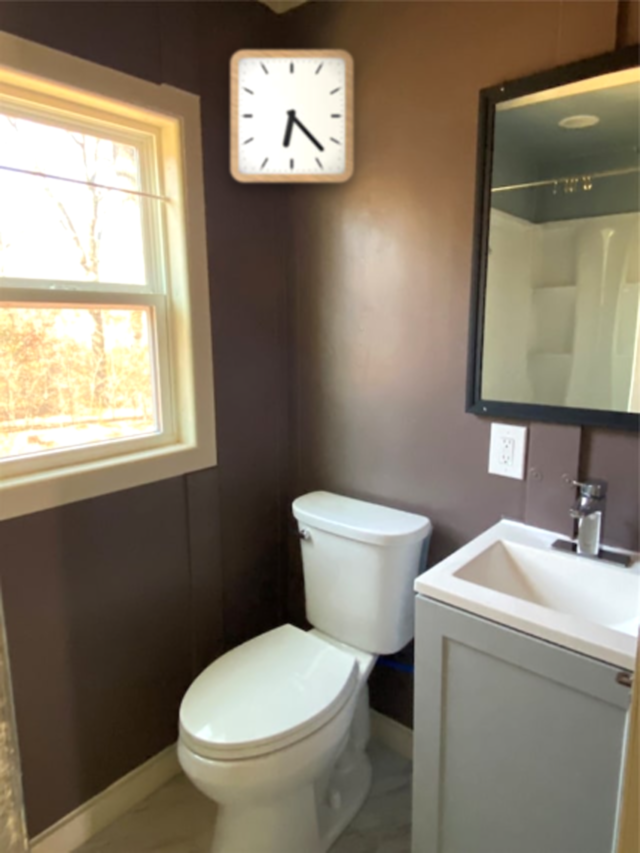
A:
6,23
